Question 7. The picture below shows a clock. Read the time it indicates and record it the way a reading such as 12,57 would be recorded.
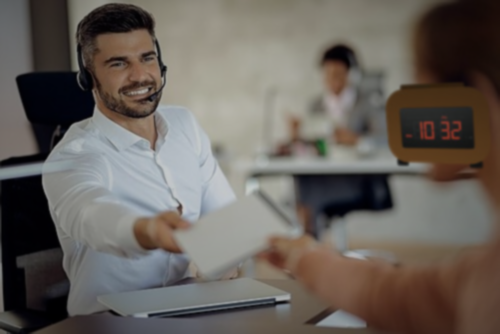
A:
10,32
